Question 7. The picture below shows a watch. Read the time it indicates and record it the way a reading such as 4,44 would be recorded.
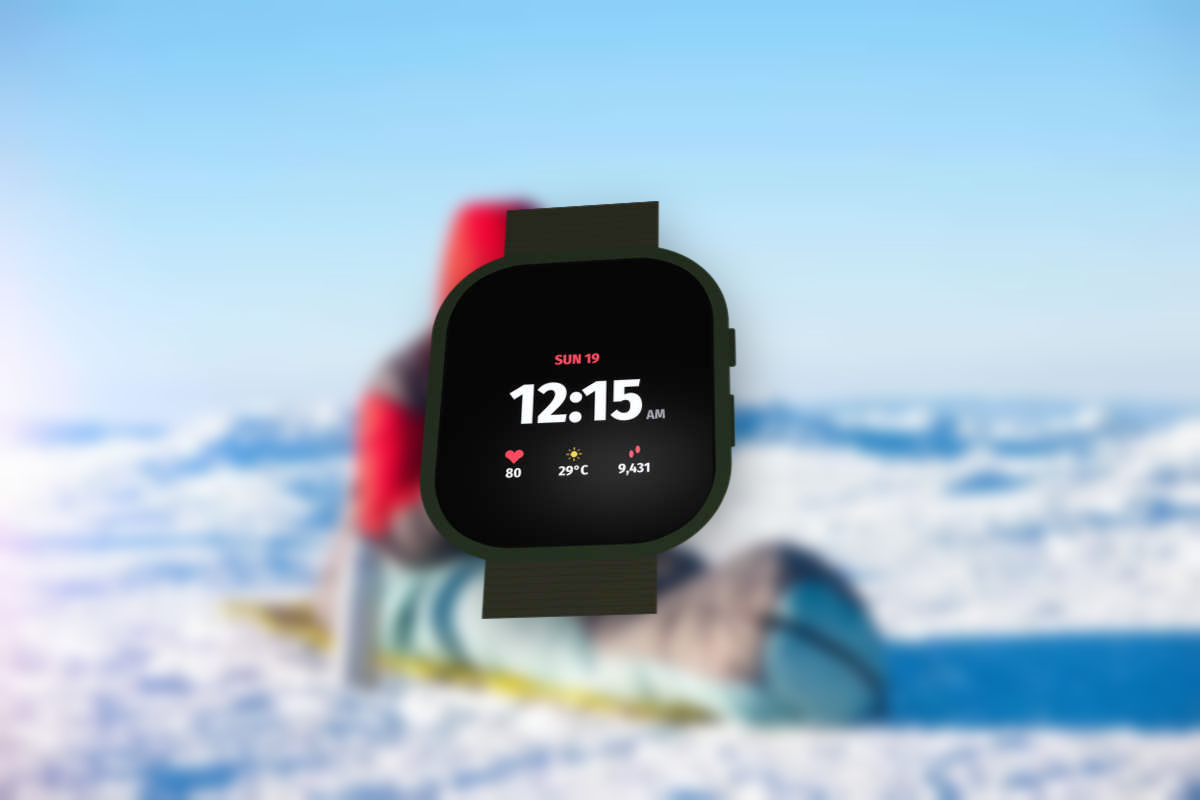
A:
12,15
